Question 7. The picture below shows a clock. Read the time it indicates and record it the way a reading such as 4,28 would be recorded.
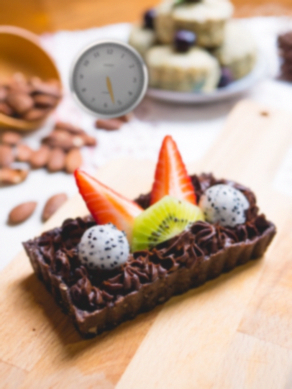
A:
5,27
